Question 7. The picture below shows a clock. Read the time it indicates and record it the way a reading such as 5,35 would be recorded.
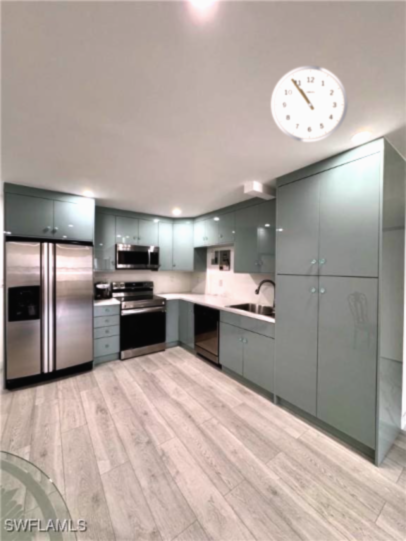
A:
10,54
